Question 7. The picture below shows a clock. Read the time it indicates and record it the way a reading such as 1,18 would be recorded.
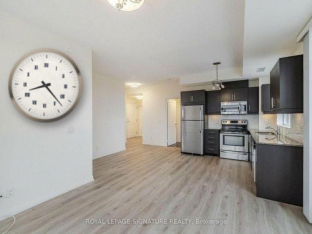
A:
8,23
